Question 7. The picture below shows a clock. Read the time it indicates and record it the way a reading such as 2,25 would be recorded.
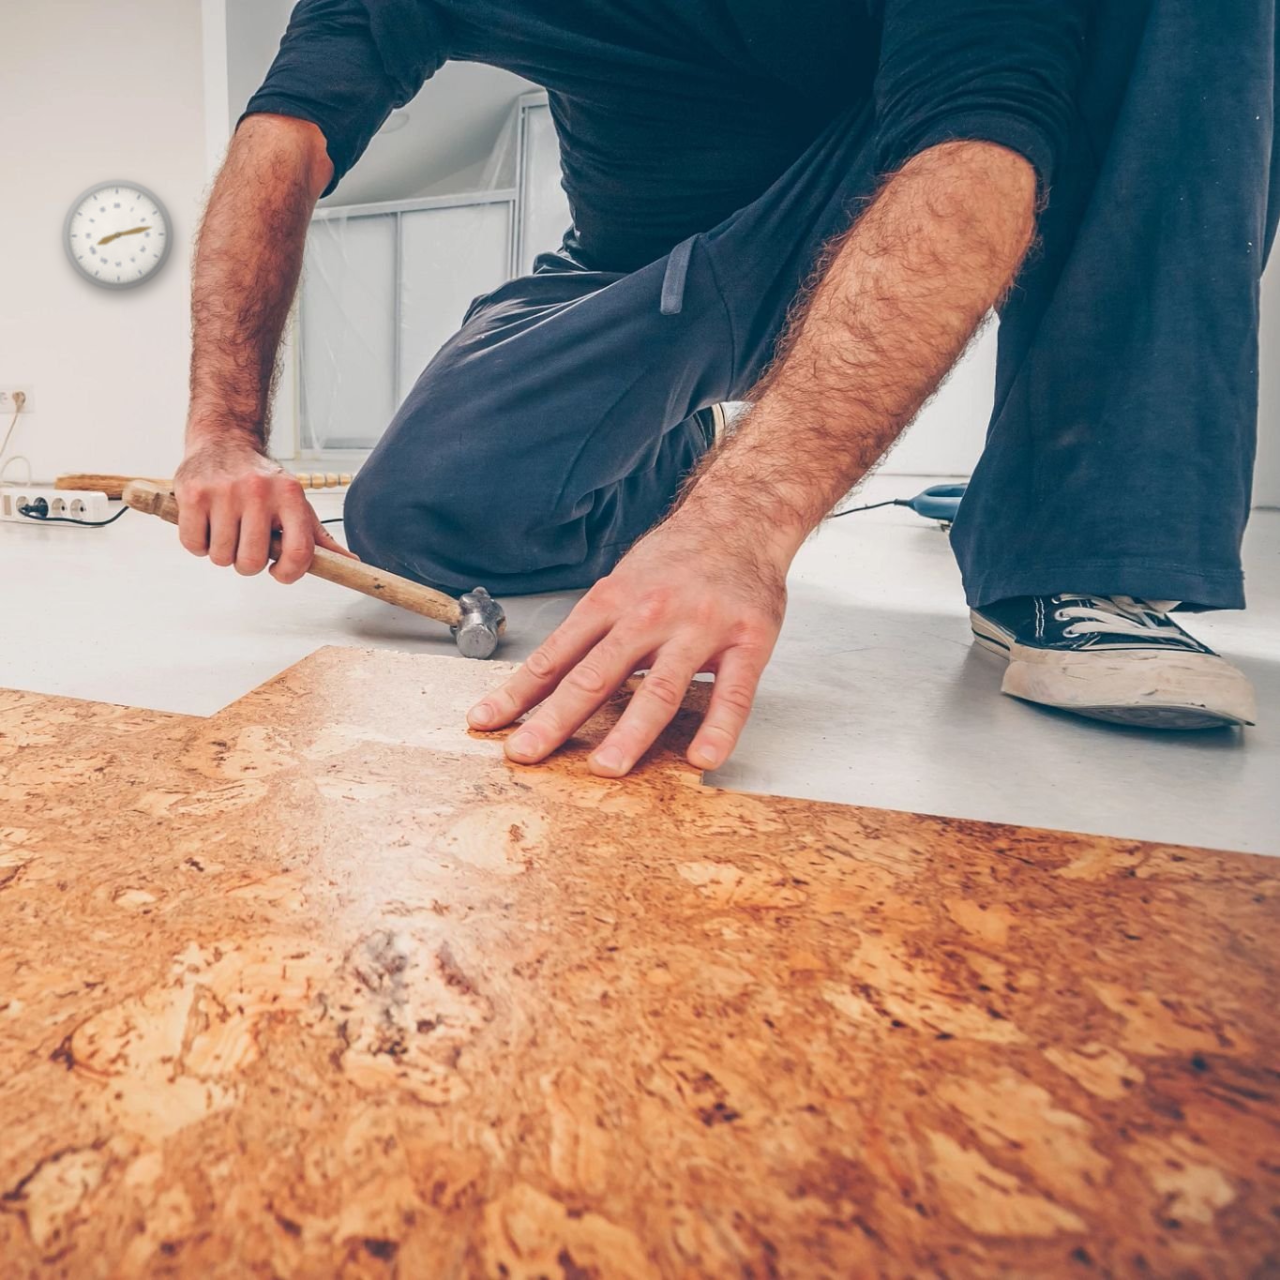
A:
8,13
